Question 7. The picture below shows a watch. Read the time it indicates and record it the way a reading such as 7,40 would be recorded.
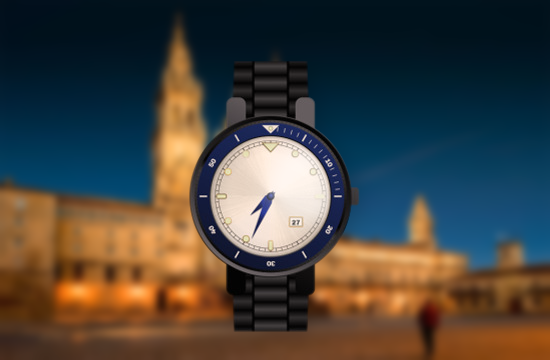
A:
7,34
